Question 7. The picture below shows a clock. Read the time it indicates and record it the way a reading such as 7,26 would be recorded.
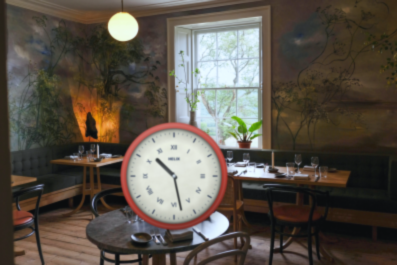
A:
10,28
